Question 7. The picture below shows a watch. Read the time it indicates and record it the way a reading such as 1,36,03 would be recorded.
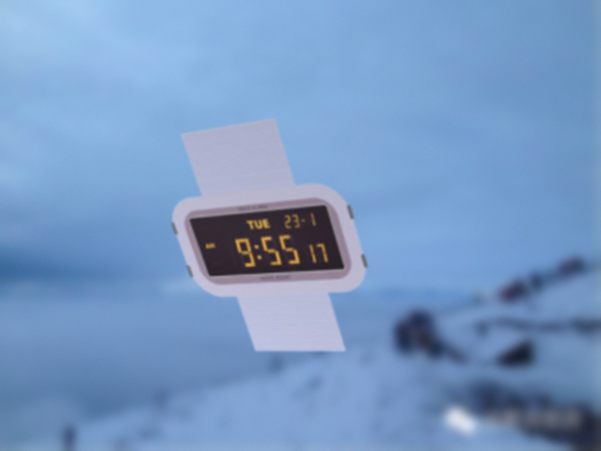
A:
9,55,17
